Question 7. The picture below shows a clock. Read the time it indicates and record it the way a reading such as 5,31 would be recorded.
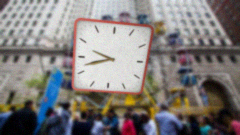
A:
9,42
